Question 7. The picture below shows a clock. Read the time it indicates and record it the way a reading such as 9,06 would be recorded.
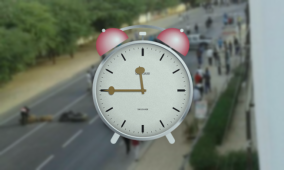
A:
11,45
